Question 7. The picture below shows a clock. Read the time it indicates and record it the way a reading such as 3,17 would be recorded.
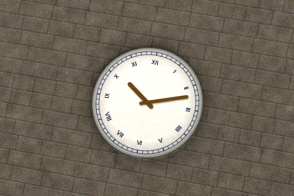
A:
10,12
